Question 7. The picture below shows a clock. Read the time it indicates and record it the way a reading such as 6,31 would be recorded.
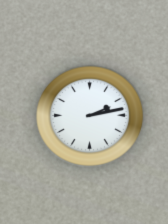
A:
2,13
